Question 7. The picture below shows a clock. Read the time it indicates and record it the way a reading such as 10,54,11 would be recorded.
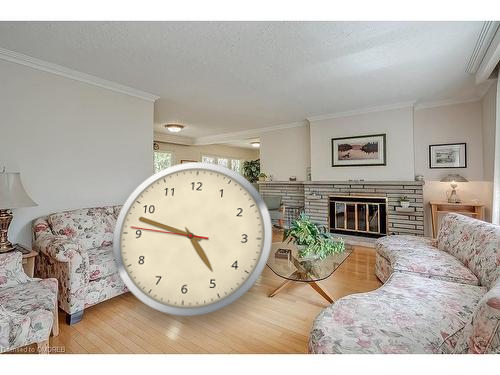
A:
4,47,46
